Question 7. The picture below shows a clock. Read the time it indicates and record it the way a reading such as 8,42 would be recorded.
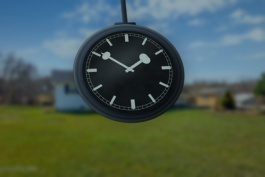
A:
1,51
